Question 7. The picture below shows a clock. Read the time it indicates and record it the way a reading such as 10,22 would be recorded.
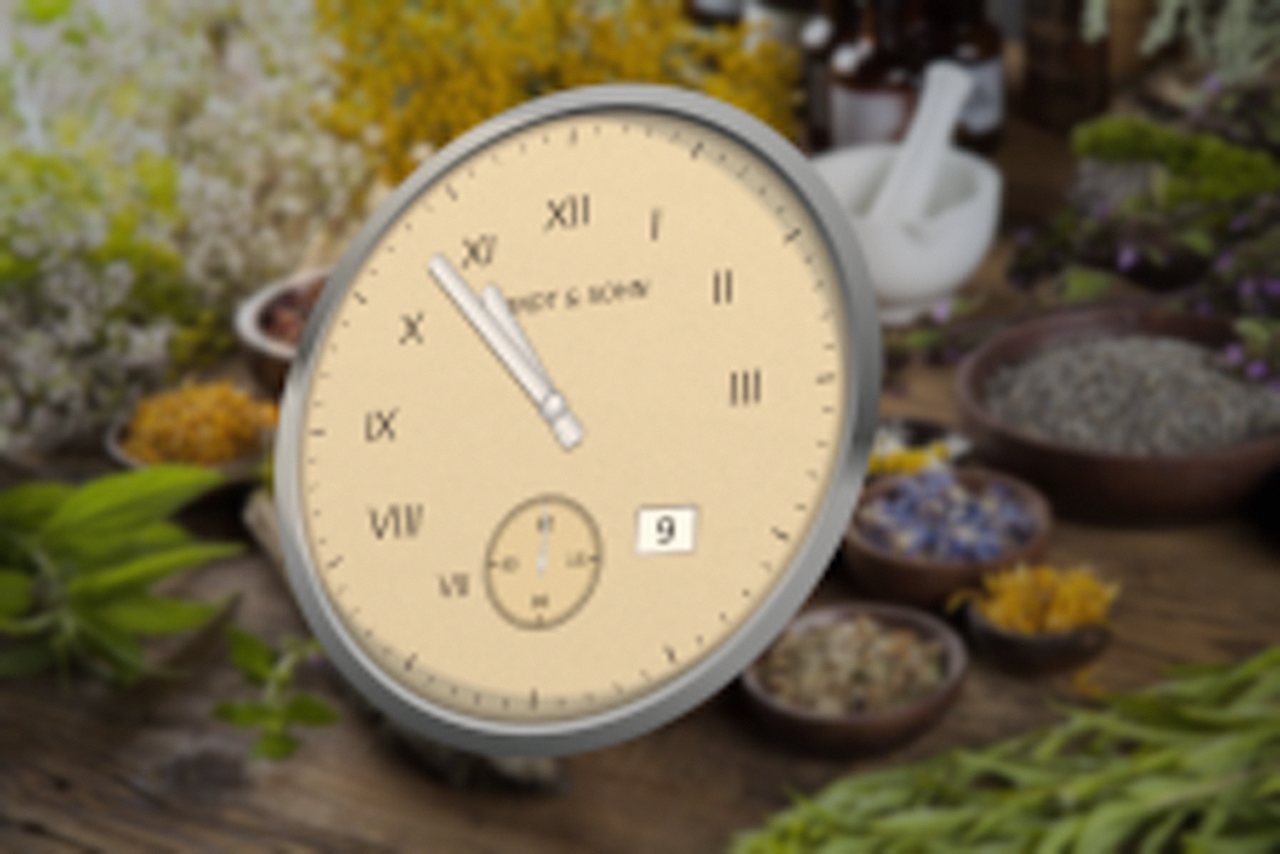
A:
10,53
